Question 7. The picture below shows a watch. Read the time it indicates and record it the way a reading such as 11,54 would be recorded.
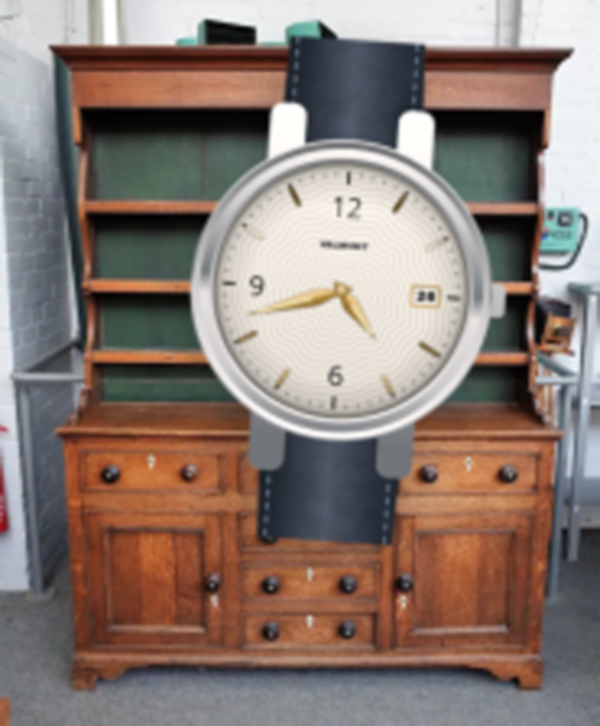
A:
4,42
